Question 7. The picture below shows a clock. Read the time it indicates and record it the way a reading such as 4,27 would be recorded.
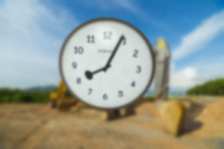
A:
8,04
